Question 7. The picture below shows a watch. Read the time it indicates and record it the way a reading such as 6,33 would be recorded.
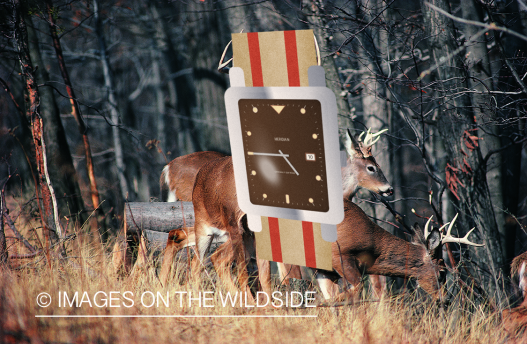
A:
4,45
